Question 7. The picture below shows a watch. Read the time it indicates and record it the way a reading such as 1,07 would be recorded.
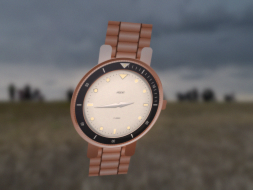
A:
2,44
